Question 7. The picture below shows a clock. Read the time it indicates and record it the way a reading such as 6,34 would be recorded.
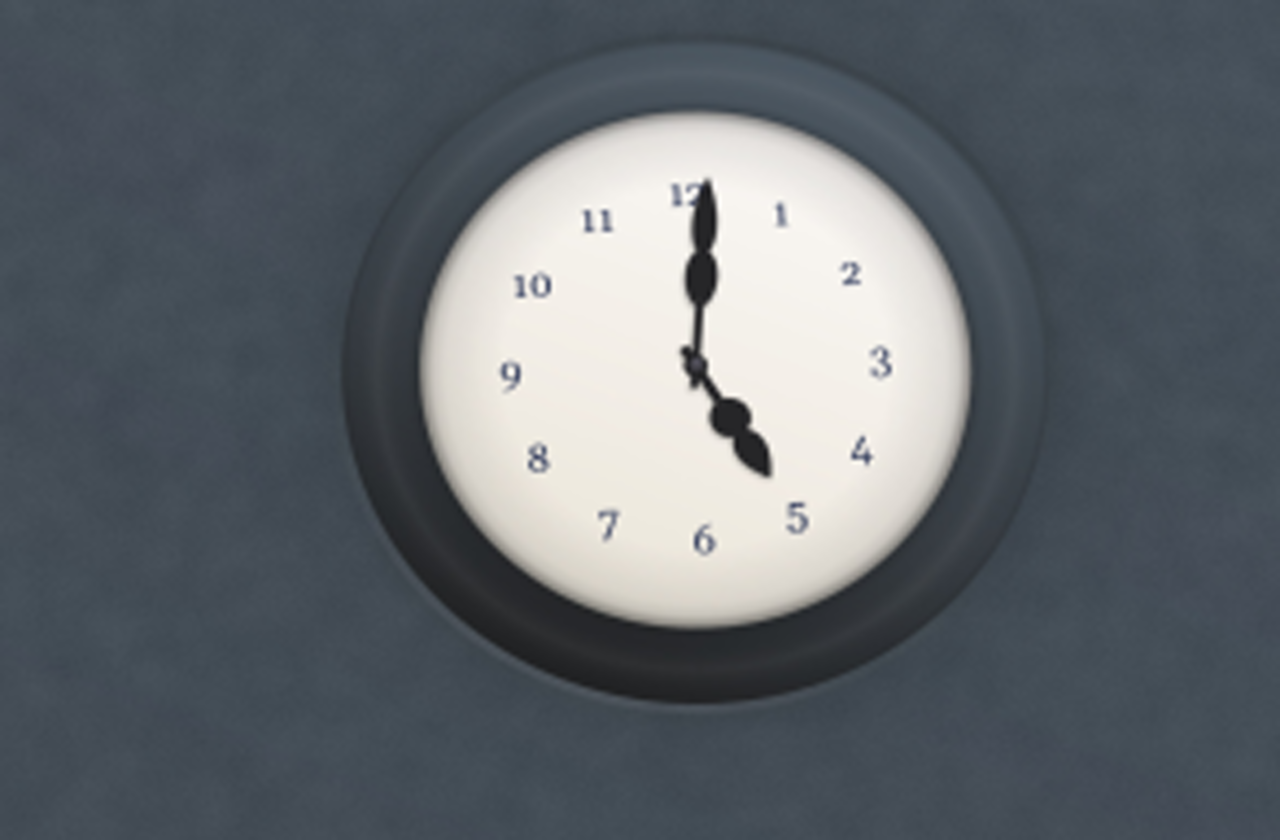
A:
5,01
